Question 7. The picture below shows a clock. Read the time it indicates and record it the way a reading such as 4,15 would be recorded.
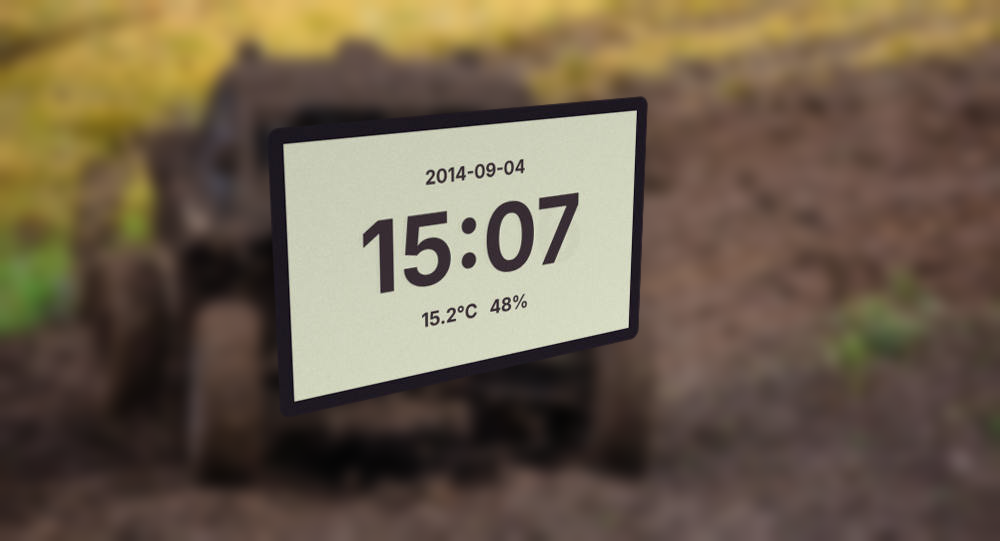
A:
15,07
